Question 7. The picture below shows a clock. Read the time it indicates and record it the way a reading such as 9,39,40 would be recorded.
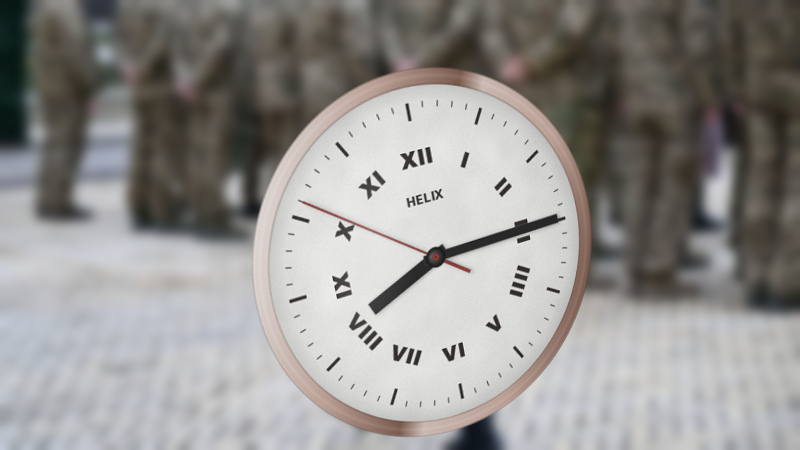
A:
8,14,51
